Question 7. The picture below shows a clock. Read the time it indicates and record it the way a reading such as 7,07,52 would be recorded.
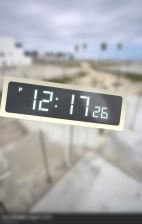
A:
12,17,26
